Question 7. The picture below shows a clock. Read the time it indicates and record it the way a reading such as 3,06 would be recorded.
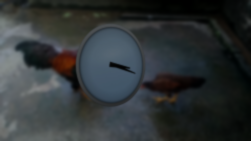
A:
3,18
